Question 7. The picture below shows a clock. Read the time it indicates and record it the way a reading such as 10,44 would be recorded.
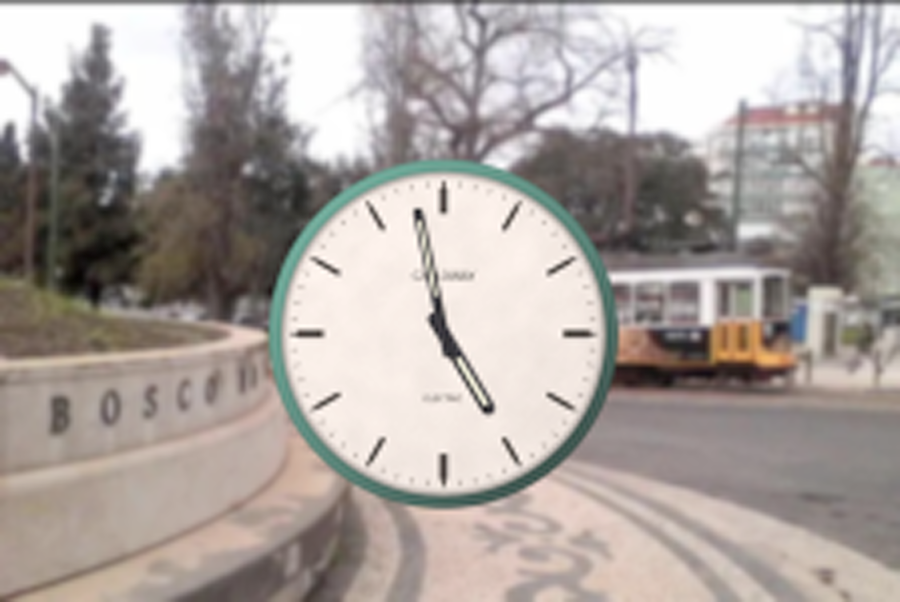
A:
4,58
